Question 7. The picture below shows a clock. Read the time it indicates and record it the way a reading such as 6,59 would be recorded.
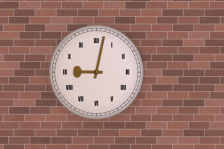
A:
9,02
